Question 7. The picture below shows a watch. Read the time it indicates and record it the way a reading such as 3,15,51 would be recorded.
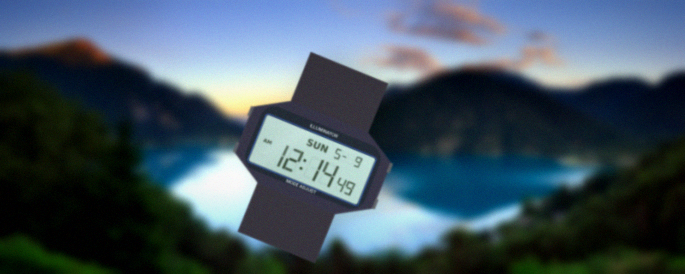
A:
12,14,49
